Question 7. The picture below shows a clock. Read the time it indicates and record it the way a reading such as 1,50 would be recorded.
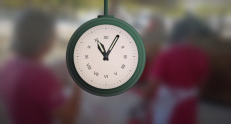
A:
11,05
